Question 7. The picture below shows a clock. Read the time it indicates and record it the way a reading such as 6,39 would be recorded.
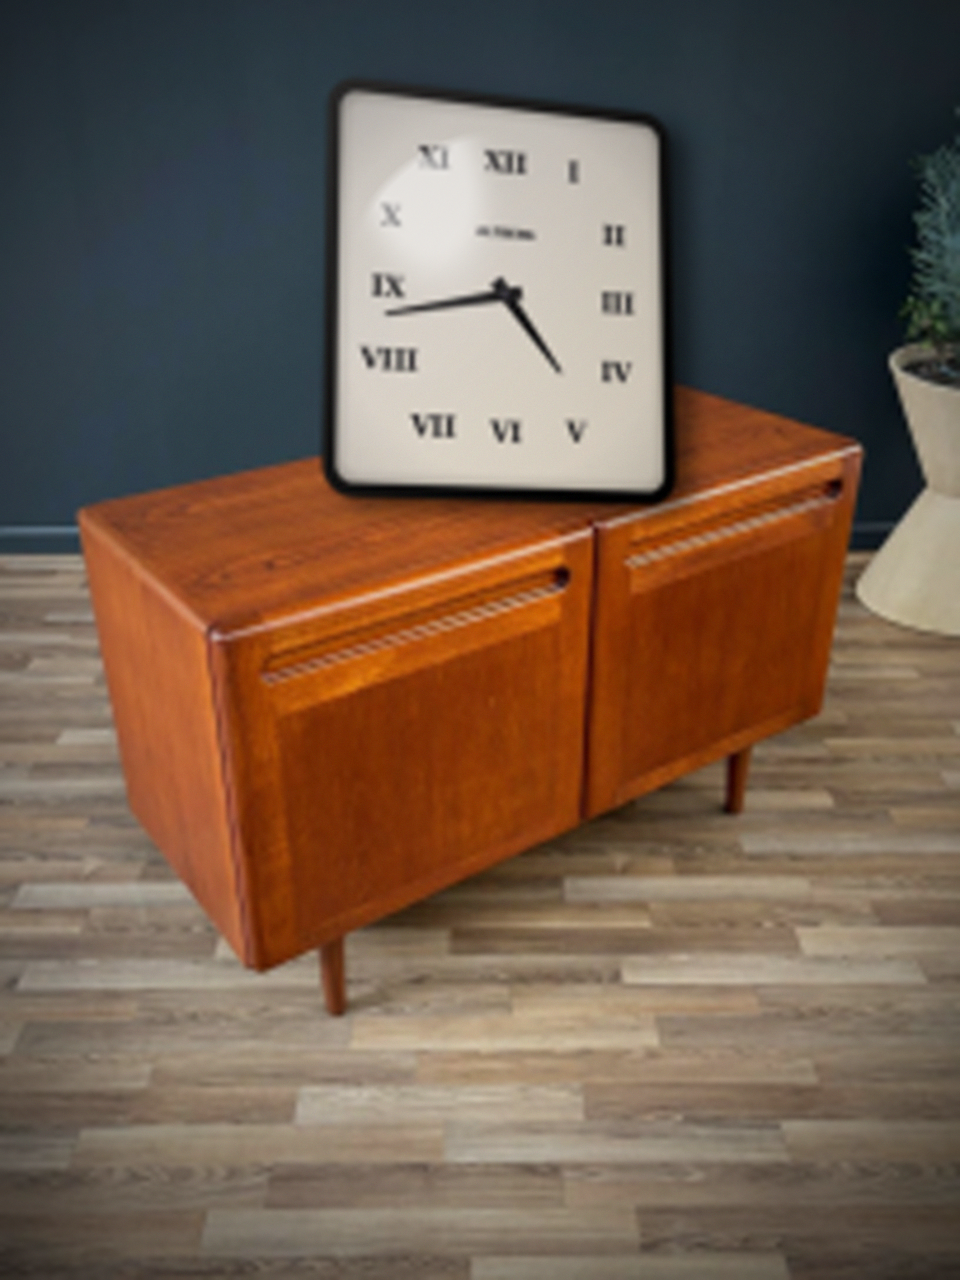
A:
4,43
